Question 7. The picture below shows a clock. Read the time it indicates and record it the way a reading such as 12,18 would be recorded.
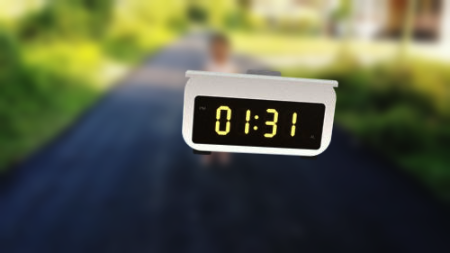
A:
1,31
